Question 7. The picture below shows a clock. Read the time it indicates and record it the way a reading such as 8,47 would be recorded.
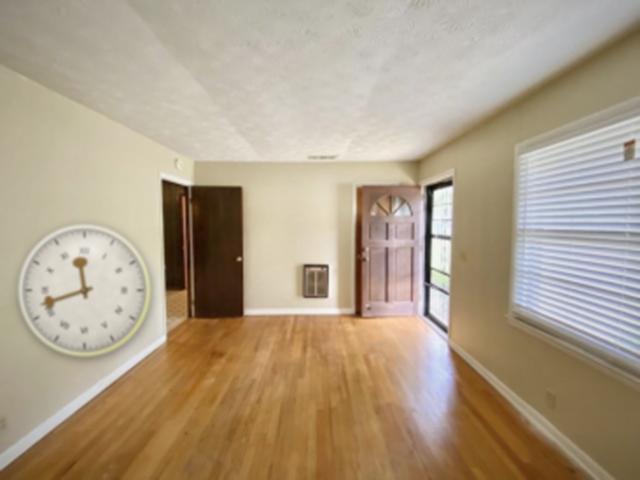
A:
11,42
